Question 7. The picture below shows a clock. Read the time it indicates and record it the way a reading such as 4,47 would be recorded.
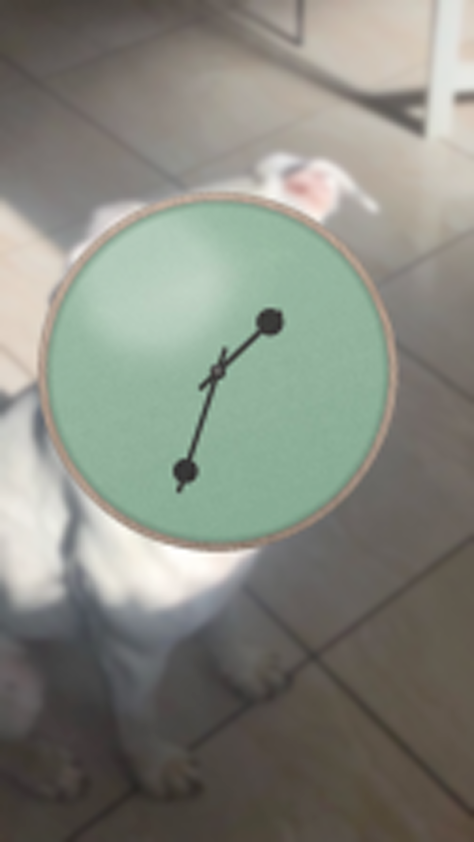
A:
1,33
